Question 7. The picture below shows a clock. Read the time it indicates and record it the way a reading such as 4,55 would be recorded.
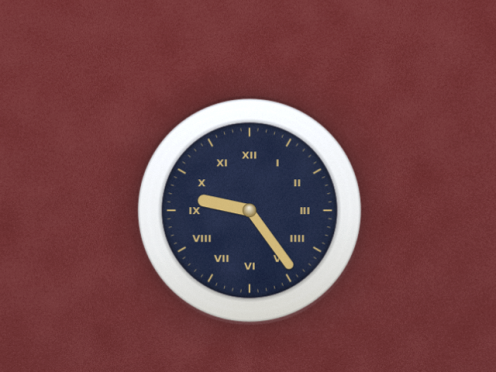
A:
9,24
